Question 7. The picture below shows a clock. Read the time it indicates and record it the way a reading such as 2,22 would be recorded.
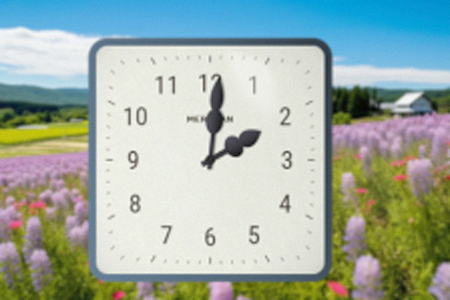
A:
2,01
